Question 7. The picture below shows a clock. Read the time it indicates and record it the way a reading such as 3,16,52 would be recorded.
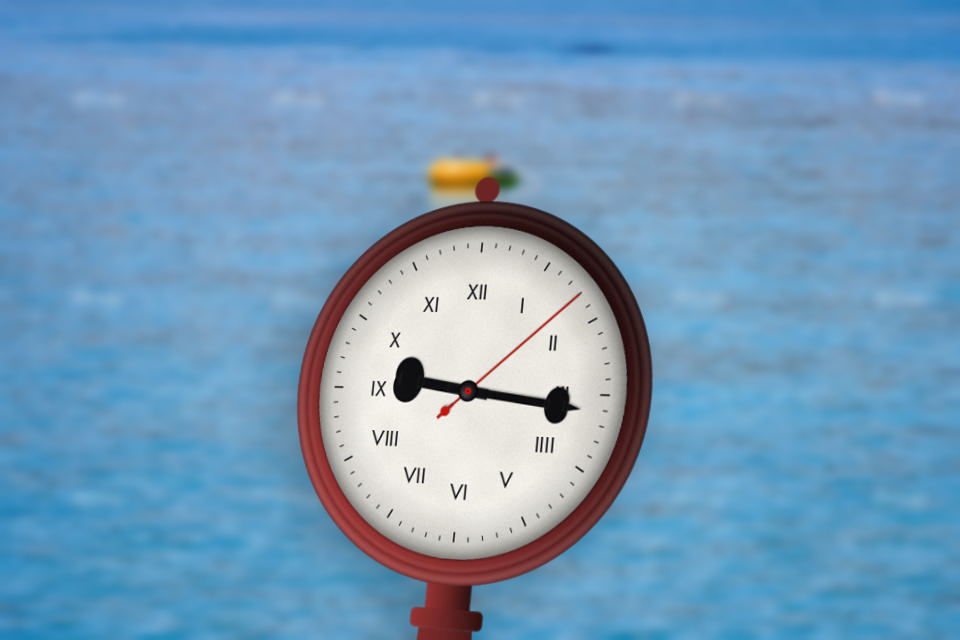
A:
9,16,08
